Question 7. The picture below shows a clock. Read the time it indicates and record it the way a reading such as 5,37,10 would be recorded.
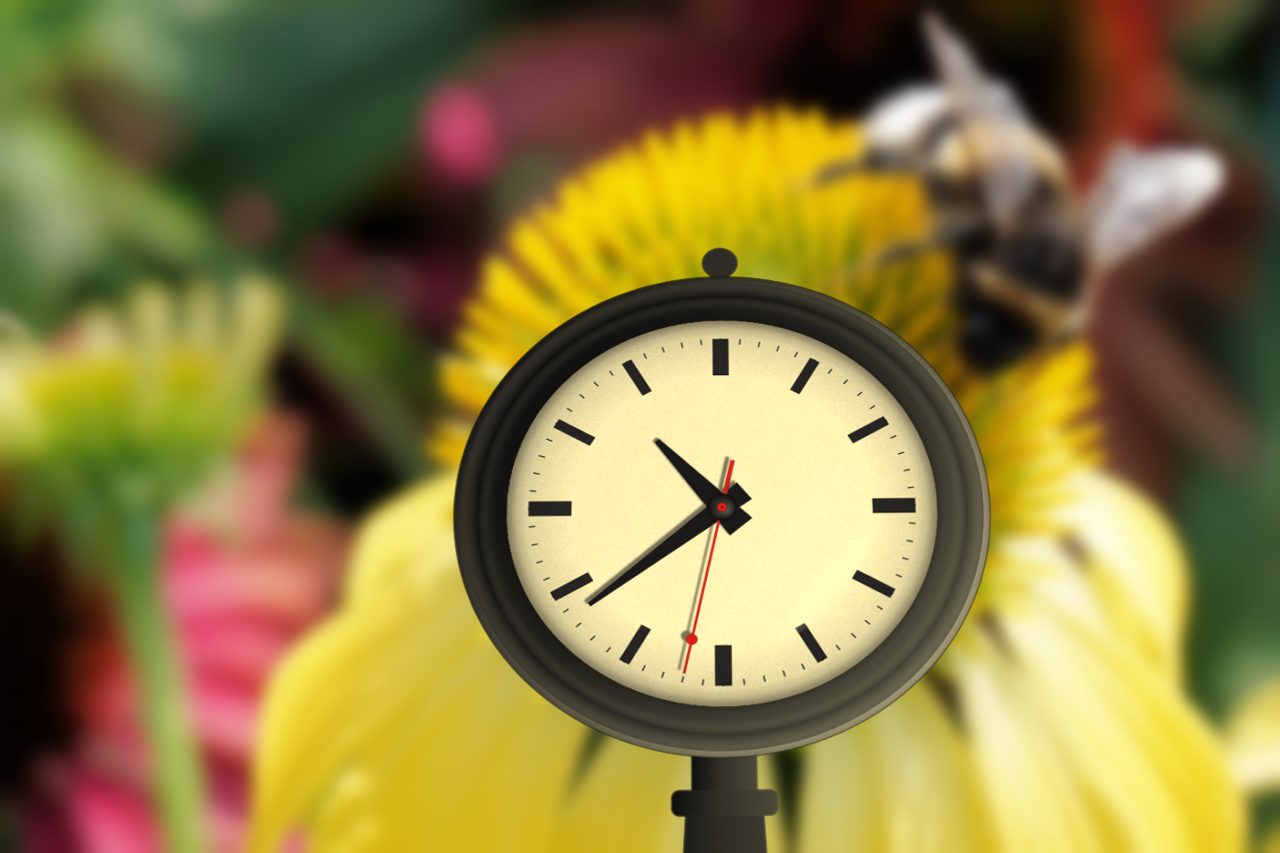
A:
10,38,32
